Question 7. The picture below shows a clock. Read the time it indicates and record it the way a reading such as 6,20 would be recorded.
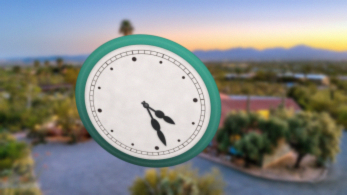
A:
4,28
